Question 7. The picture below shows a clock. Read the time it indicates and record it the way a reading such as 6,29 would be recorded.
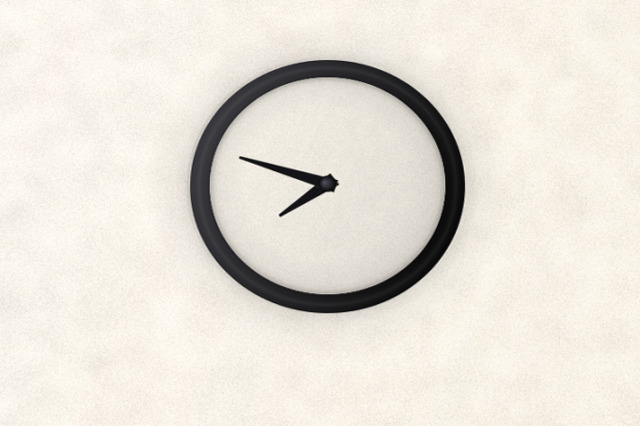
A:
7,48
